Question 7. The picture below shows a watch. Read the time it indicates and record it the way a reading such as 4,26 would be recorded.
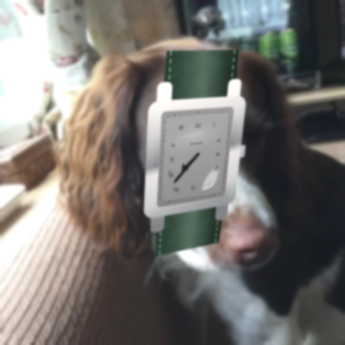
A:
7,37
